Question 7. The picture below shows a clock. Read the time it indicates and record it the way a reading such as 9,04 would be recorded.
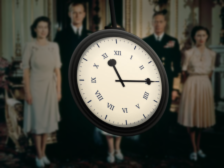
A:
11,15
